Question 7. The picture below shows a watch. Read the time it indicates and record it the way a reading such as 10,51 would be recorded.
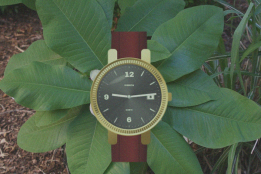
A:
9,14
